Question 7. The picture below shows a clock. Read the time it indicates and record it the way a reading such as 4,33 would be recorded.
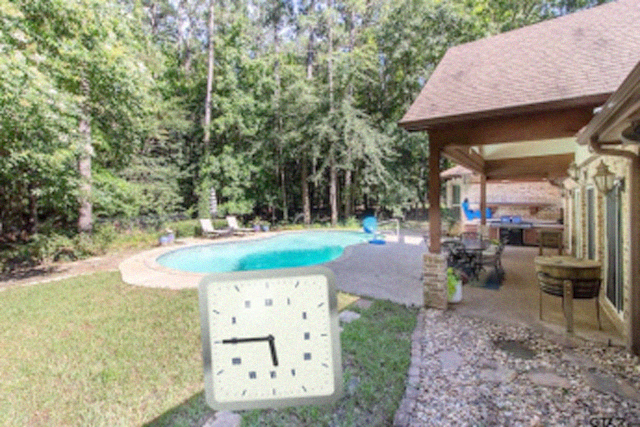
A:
5,45
